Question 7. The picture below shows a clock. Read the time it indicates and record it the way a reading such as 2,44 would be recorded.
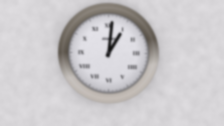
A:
1,01
